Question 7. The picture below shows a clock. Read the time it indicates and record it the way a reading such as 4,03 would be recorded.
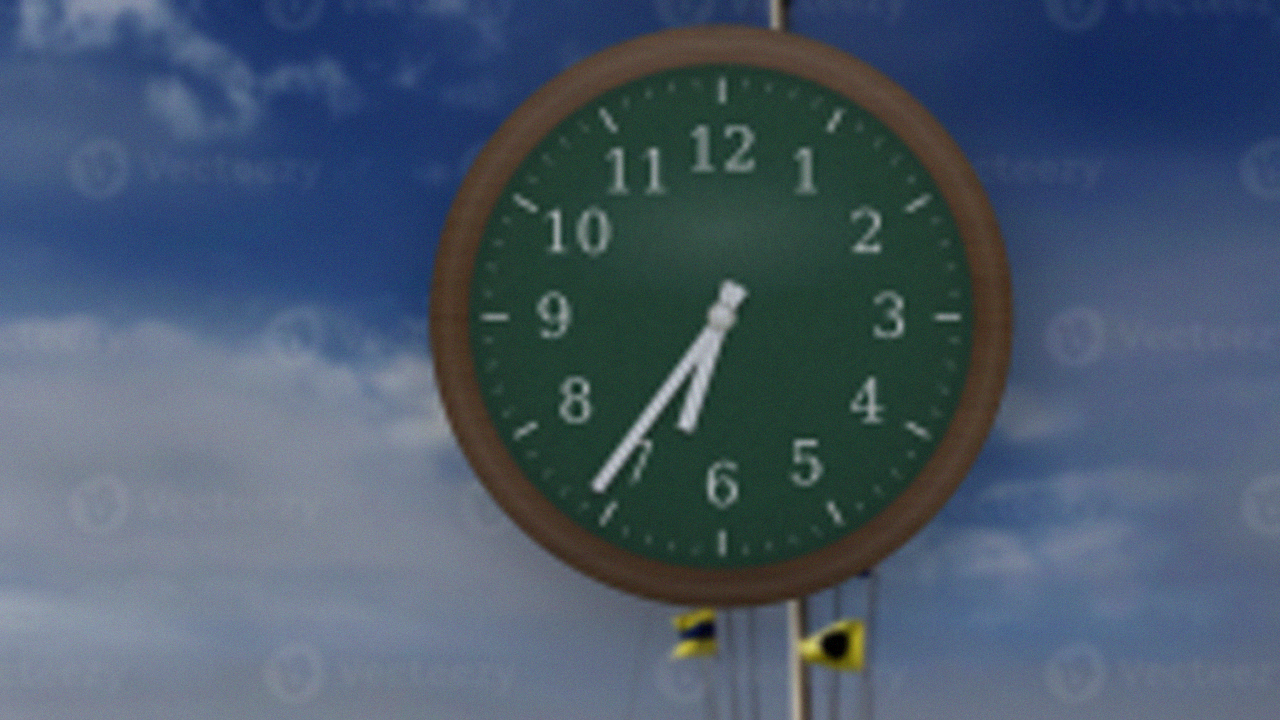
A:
6,36
